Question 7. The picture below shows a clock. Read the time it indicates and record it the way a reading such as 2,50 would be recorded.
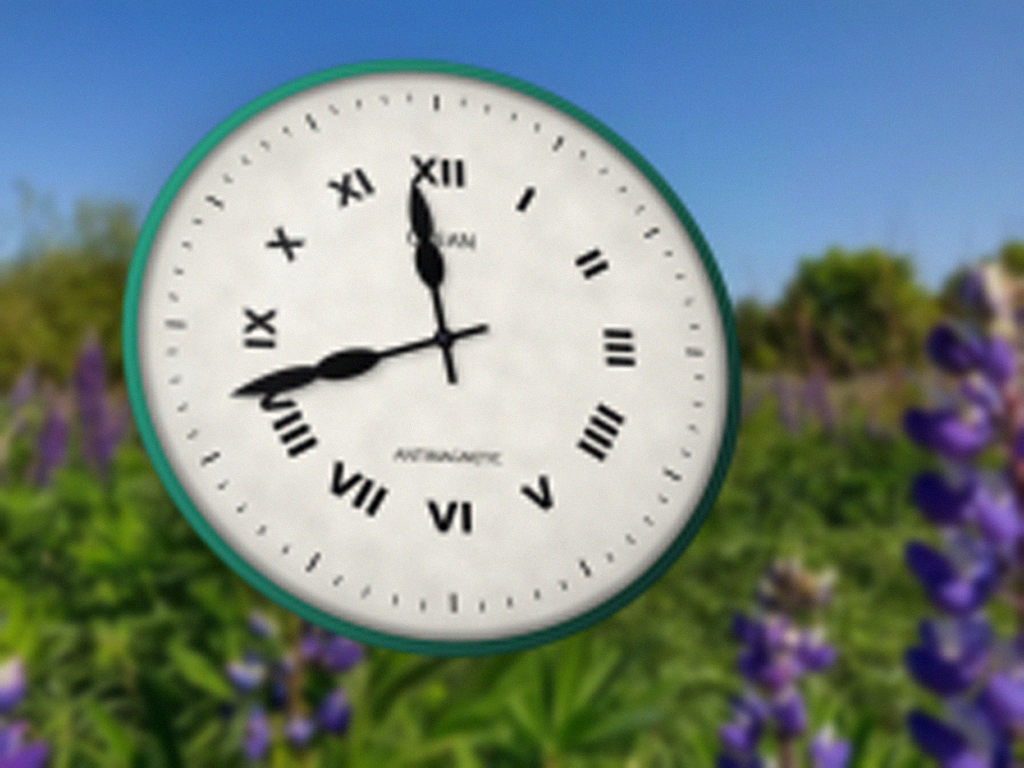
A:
11,42
